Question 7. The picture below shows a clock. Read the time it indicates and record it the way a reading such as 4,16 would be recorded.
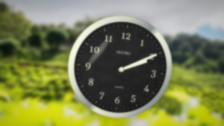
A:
2,10
